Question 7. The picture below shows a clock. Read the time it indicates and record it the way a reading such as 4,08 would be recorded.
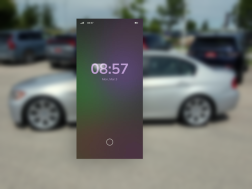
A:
8,57
